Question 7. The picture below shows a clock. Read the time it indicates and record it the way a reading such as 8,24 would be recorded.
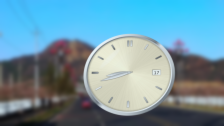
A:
8,42
